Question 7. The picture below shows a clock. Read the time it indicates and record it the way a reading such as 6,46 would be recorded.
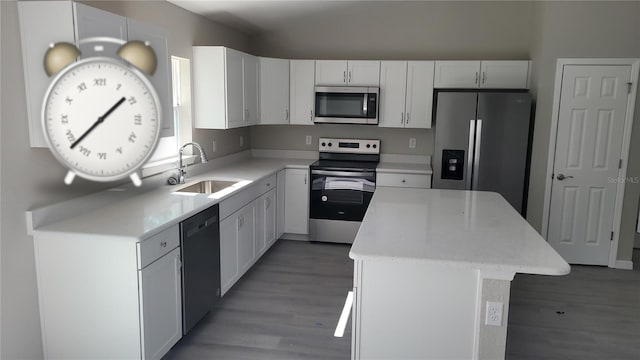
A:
1,38
